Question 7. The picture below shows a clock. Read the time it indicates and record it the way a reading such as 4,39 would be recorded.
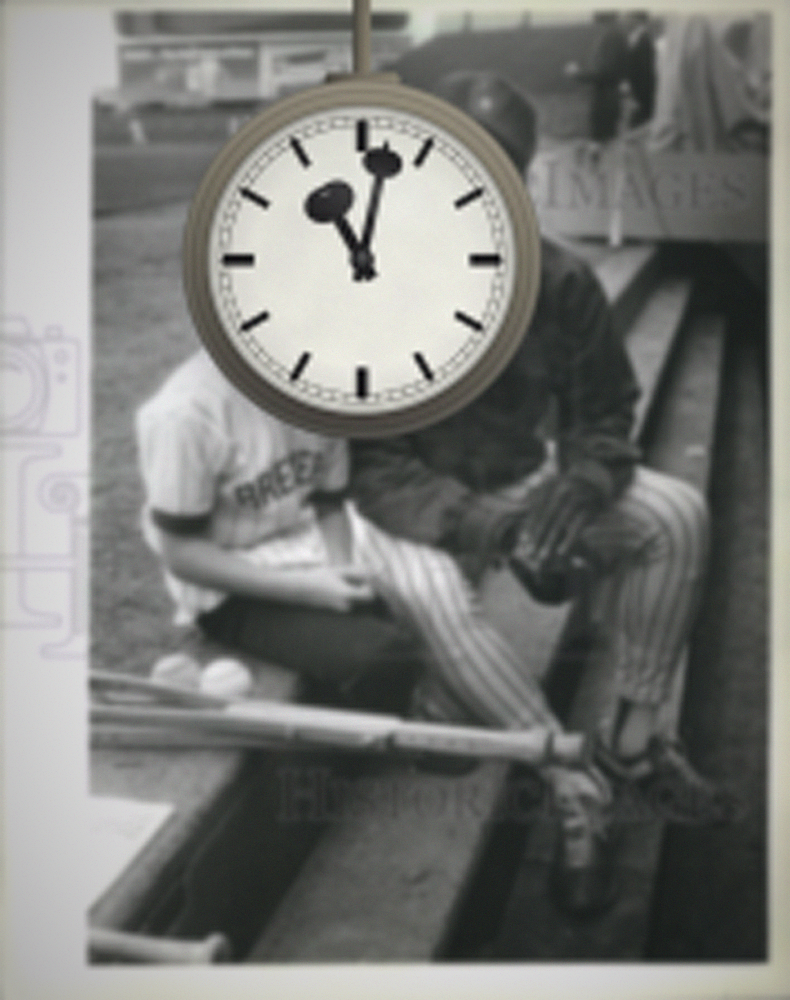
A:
11,02
